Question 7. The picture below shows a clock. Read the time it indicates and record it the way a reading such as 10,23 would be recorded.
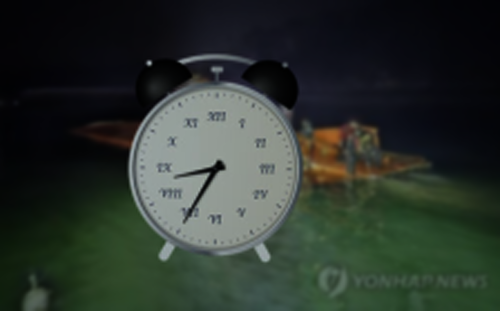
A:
8,35
